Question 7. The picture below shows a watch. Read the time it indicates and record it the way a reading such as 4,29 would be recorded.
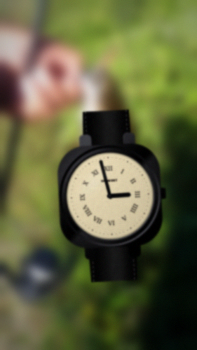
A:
2,58
